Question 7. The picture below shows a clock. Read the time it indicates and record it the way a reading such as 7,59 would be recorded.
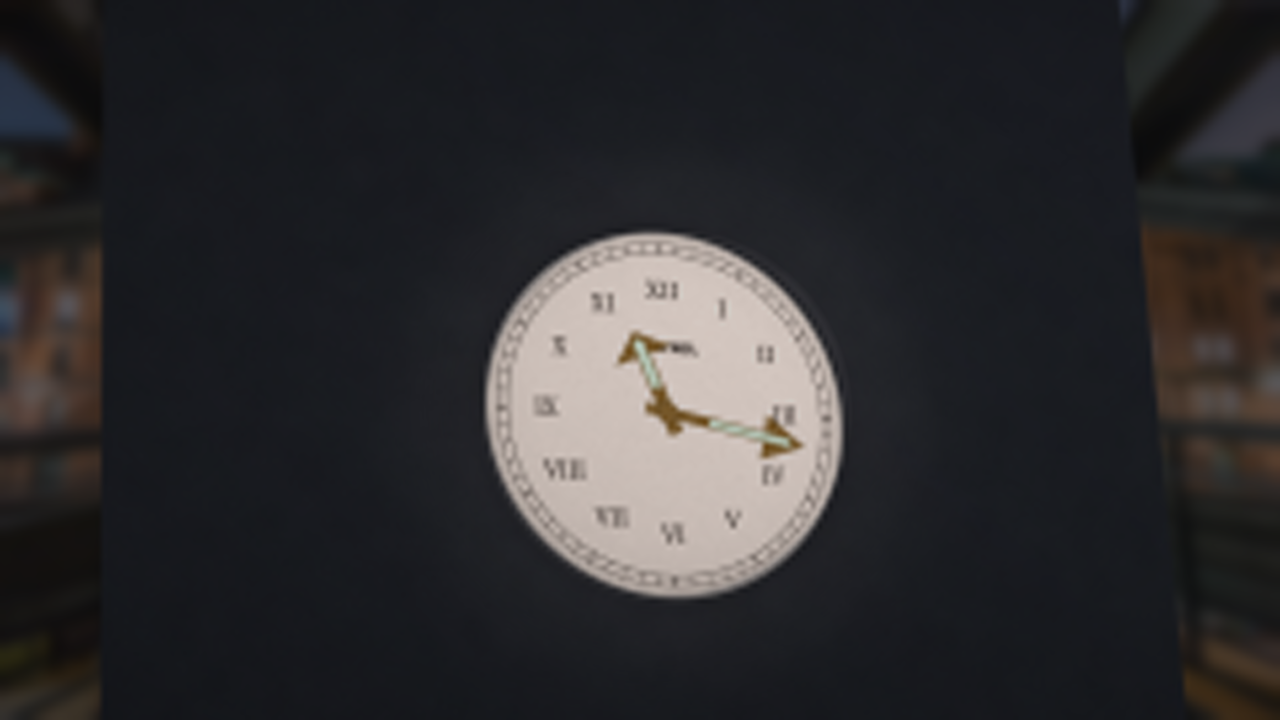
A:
11,17
